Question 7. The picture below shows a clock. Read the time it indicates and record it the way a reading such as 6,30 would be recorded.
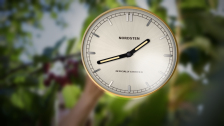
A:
1,42
